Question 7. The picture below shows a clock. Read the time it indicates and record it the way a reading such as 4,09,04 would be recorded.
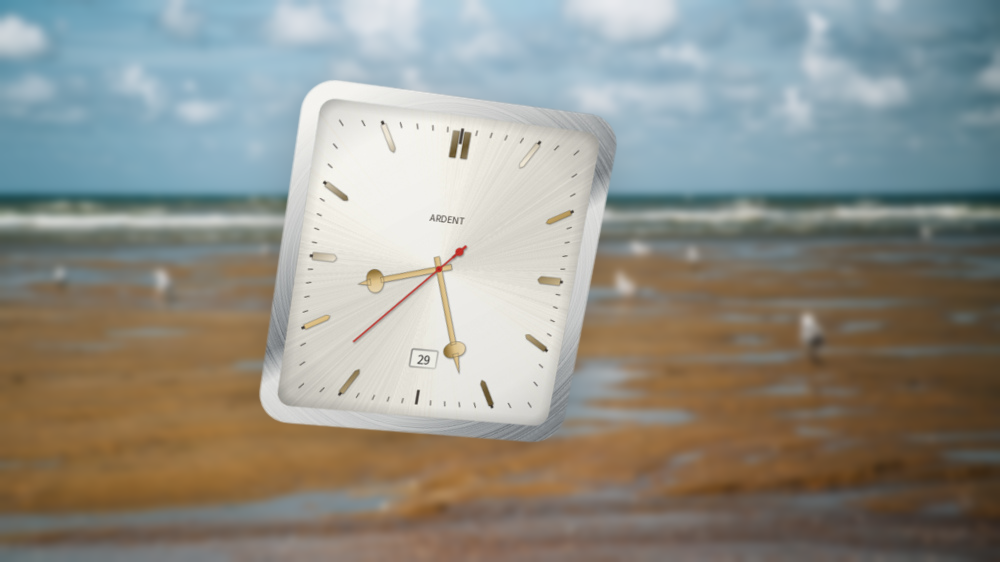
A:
8,26,37
